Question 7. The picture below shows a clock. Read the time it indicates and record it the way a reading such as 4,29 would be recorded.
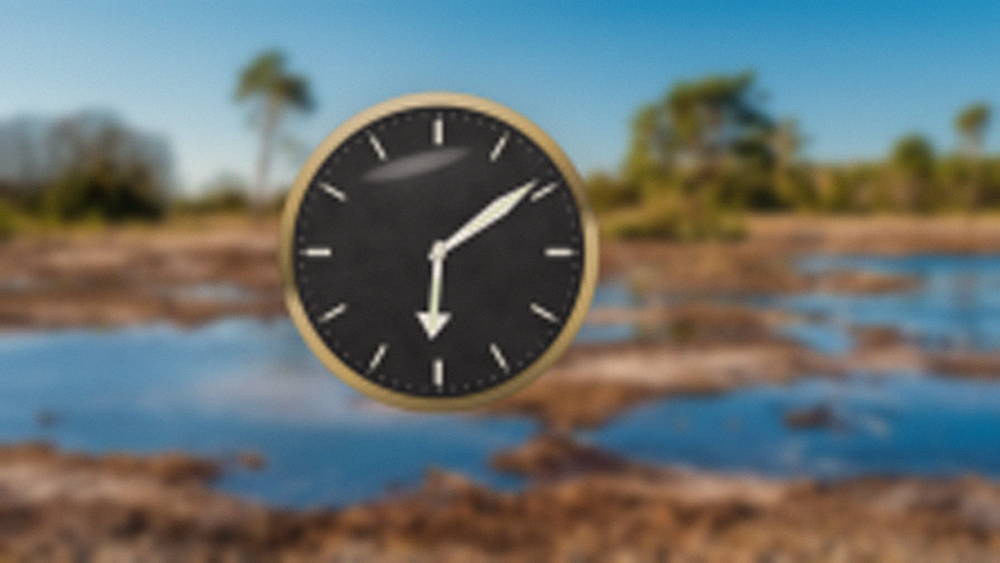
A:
6,09
